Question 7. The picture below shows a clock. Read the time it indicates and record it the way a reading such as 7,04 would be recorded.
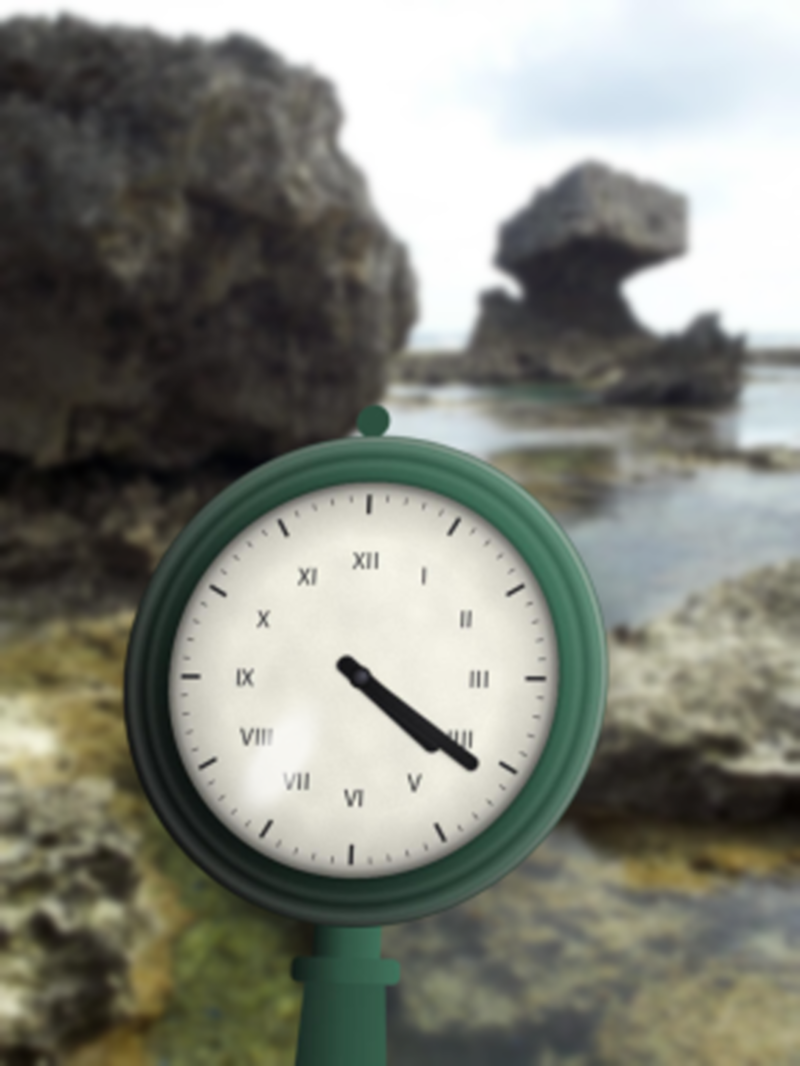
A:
4,21
